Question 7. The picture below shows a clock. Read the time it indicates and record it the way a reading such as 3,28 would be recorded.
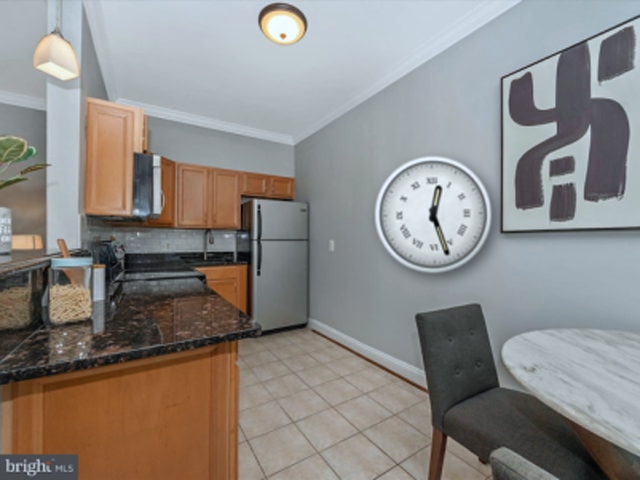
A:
12,27
